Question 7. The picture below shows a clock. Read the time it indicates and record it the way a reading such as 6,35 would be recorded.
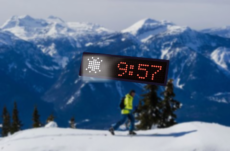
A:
9,57
